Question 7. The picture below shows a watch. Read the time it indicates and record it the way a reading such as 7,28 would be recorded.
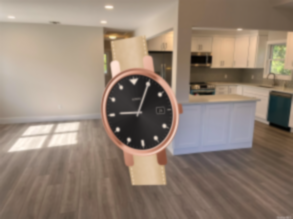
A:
9,05
